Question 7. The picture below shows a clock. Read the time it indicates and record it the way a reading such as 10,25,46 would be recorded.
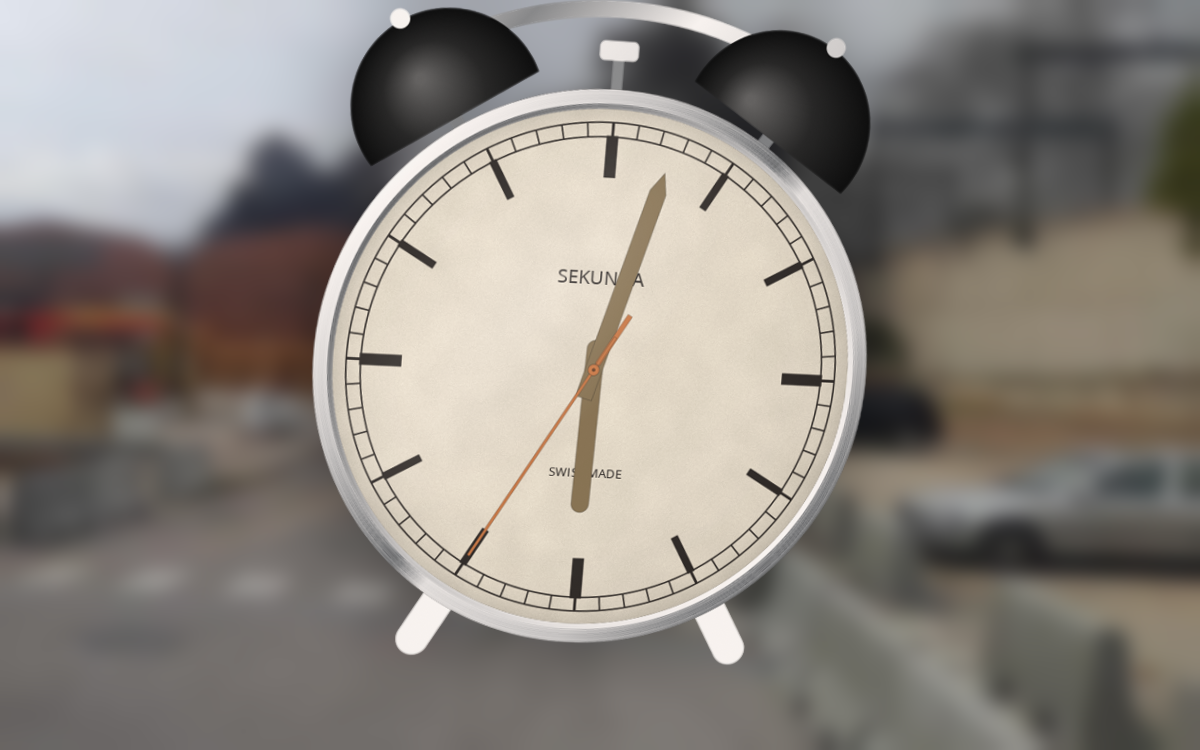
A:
6,02,35
